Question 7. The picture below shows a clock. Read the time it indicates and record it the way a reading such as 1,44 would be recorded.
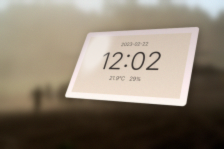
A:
12,02
